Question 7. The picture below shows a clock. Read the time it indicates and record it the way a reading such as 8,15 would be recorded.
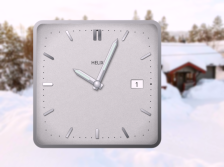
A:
10,04
